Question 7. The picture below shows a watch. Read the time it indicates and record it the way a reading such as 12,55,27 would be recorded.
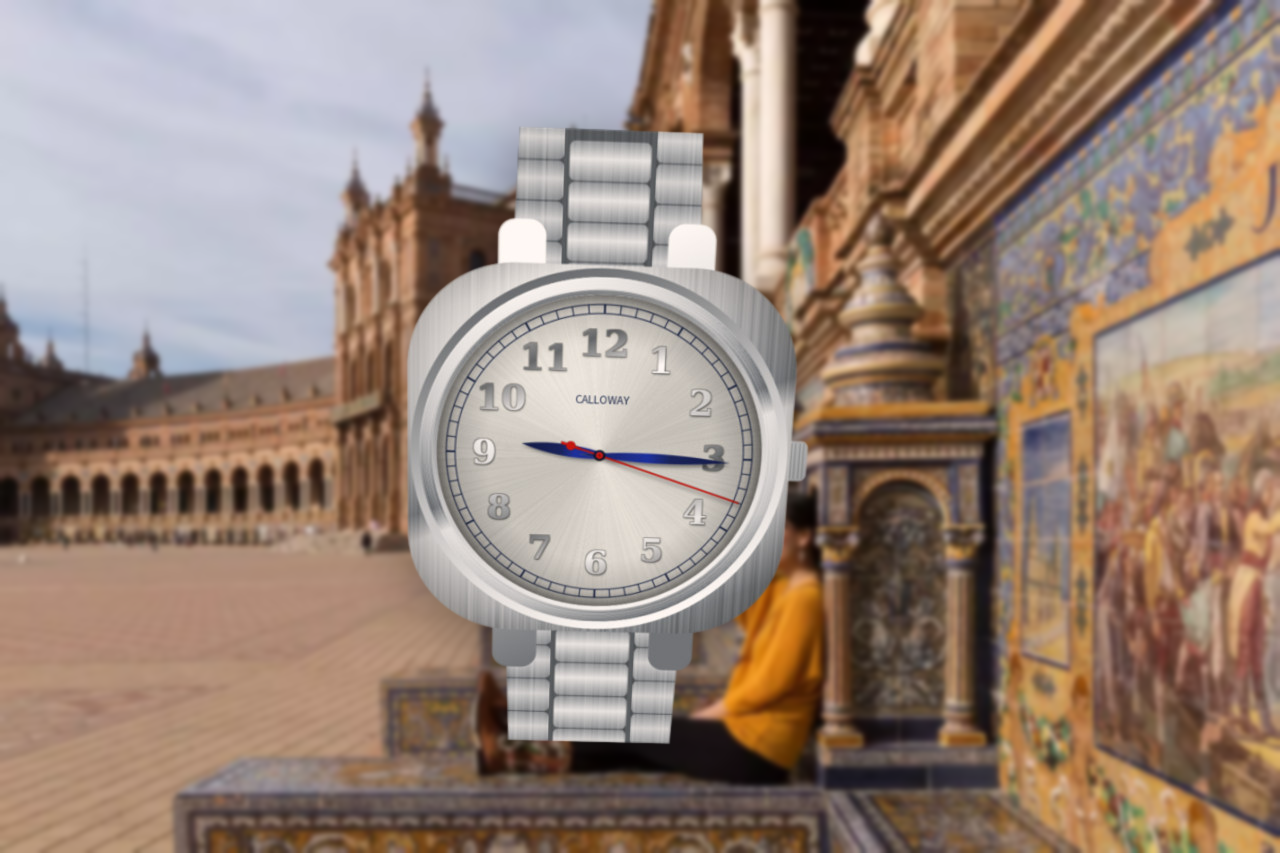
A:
9,15,18
